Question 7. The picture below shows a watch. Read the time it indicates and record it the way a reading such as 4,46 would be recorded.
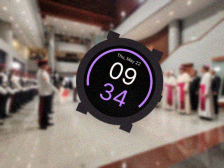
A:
9,34
